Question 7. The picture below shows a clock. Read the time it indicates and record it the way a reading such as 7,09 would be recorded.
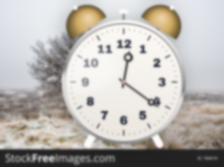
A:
12,21
